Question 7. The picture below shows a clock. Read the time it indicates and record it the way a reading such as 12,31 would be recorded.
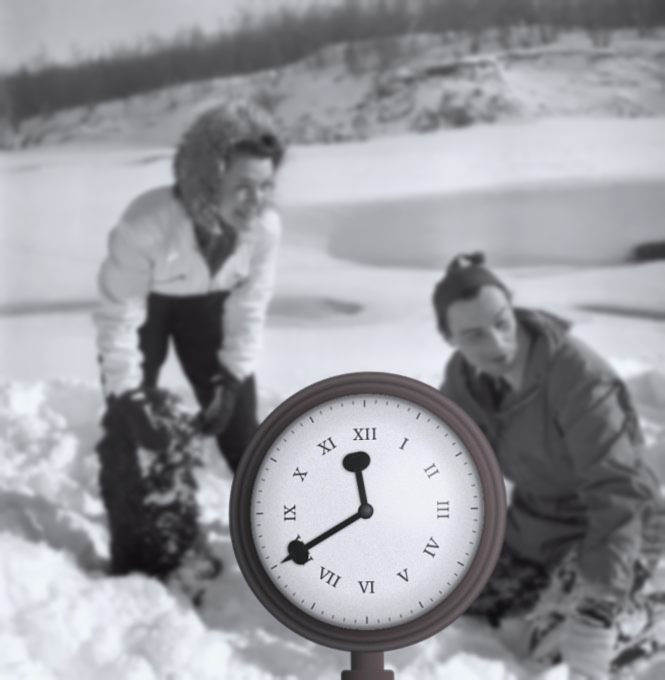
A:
11,40
